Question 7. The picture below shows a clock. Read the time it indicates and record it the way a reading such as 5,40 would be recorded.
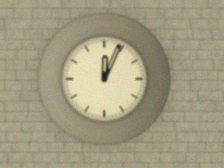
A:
12,04
